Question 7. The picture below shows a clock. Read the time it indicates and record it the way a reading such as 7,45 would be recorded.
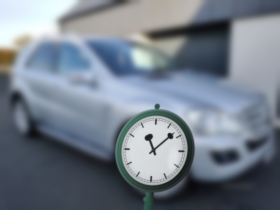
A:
11,08
